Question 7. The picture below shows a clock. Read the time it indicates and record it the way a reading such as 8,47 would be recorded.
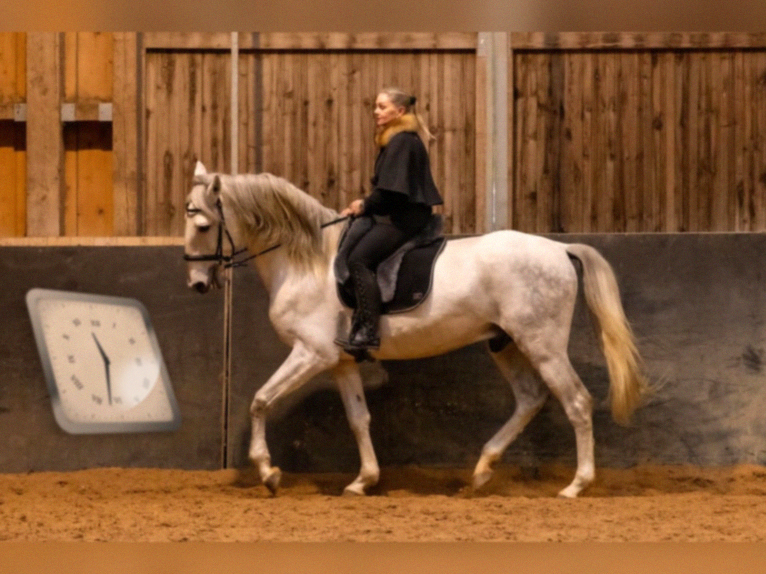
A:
11,32
